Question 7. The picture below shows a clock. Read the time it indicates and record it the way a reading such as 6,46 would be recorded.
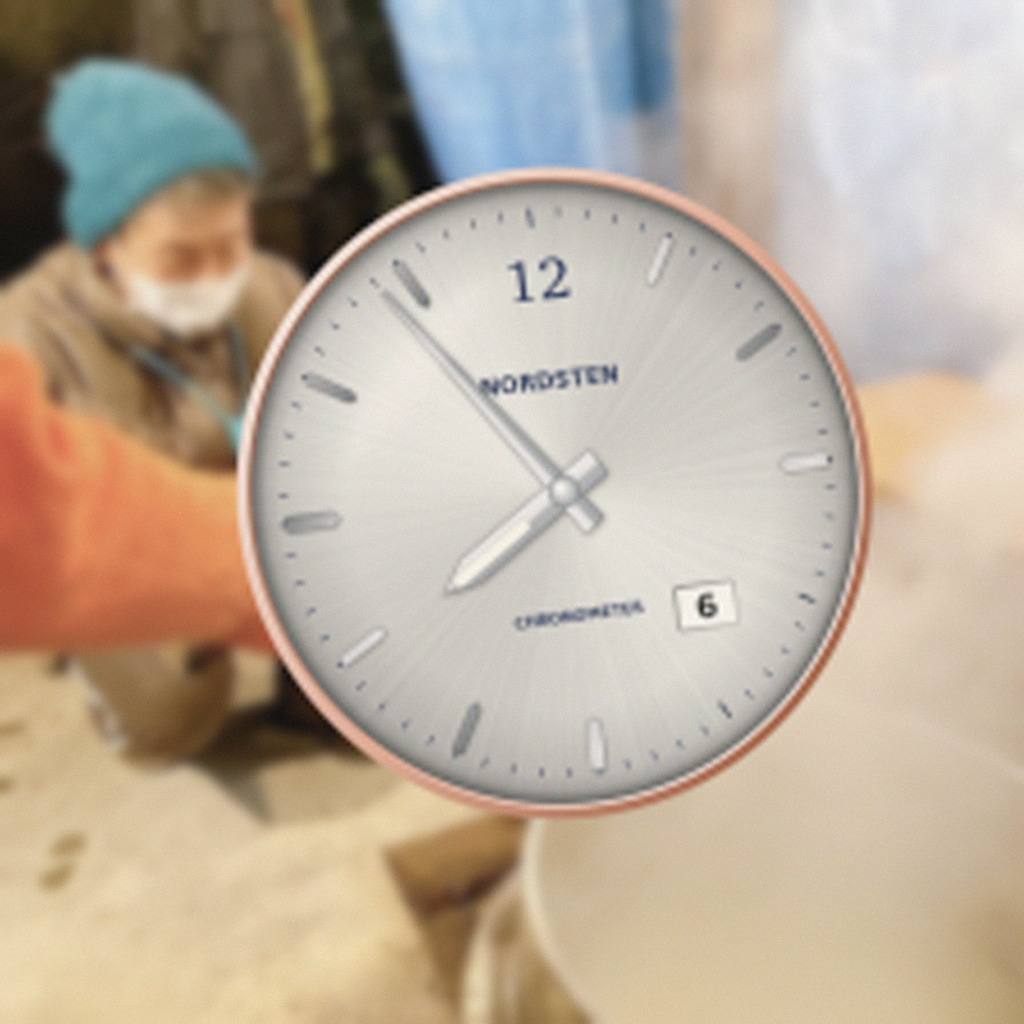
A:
7,54
